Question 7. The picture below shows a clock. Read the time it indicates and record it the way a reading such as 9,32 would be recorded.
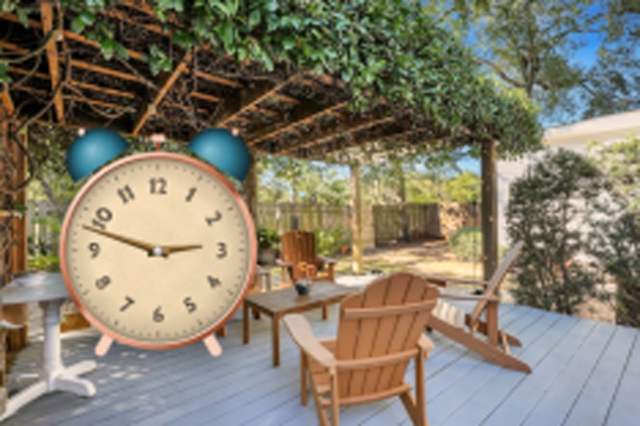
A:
2,48
